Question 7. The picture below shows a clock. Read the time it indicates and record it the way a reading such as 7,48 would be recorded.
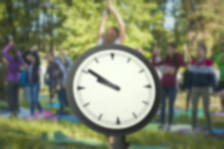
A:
9,51
